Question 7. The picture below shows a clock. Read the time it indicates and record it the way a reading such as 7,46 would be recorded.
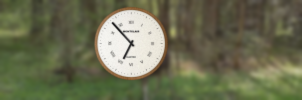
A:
6,53
